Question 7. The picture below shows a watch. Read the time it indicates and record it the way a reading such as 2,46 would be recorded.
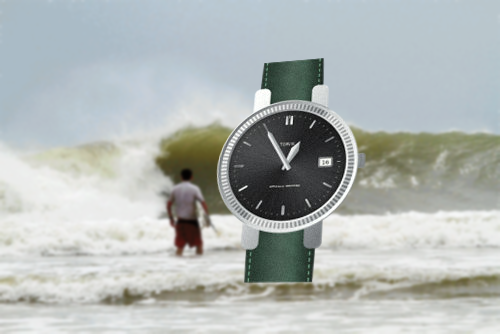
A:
12,55
